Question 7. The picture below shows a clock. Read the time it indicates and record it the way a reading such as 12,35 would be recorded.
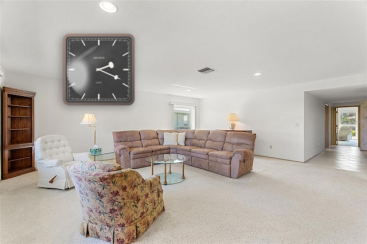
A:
2,19
